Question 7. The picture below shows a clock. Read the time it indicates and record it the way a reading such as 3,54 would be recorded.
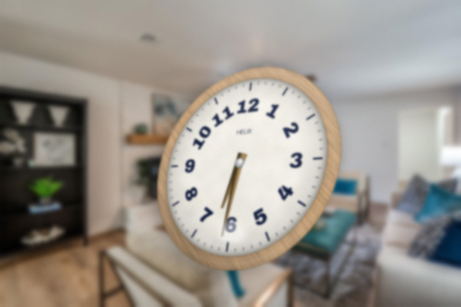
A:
6,31
